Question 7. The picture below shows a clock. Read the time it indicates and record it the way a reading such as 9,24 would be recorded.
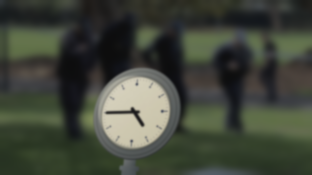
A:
4,45
